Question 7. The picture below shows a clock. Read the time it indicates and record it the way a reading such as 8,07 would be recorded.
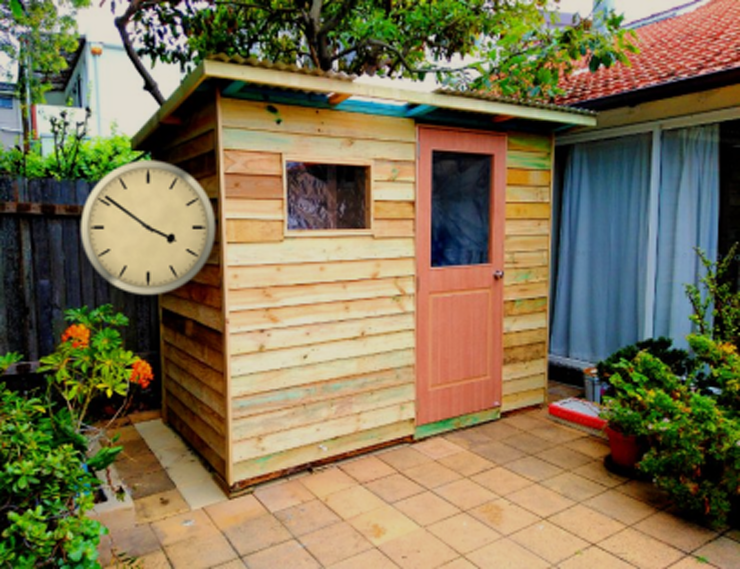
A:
3,51
